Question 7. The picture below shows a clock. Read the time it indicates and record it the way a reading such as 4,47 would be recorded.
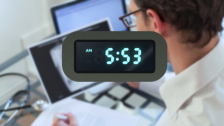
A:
5,53
